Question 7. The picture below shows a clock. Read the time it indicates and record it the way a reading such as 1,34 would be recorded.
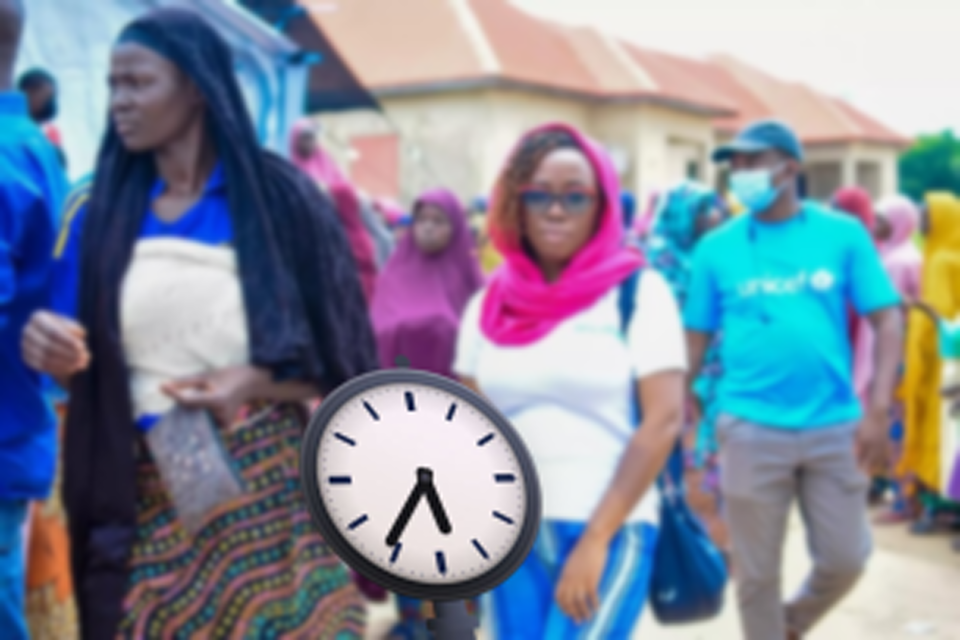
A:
5,36
